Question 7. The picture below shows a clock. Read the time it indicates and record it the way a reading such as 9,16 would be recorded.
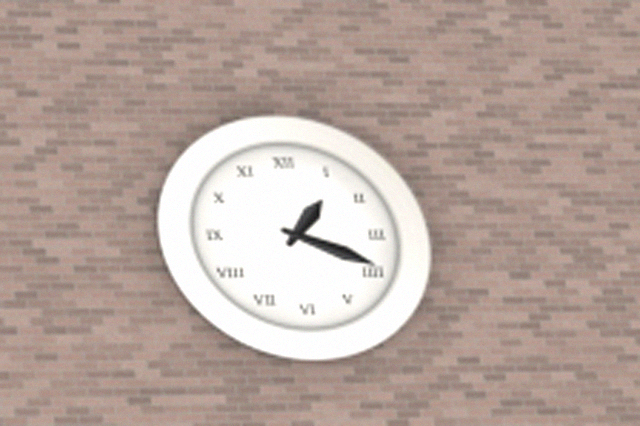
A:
1,19
